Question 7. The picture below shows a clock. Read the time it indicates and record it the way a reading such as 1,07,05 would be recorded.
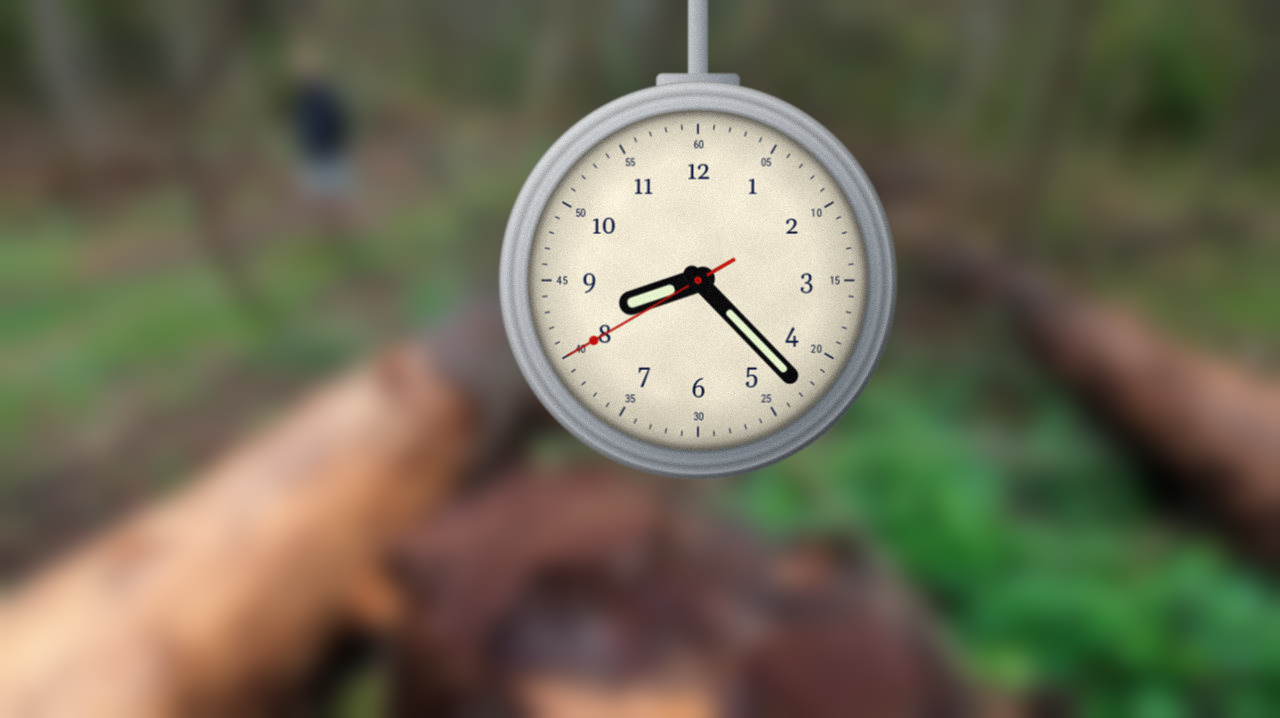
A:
8,22,40
